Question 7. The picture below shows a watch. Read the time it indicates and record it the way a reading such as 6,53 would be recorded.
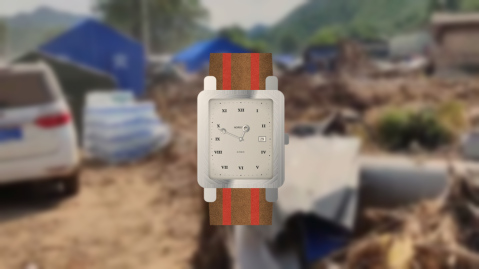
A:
12,49
